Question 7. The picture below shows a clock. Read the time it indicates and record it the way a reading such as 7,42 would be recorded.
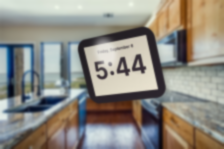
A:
5,44
